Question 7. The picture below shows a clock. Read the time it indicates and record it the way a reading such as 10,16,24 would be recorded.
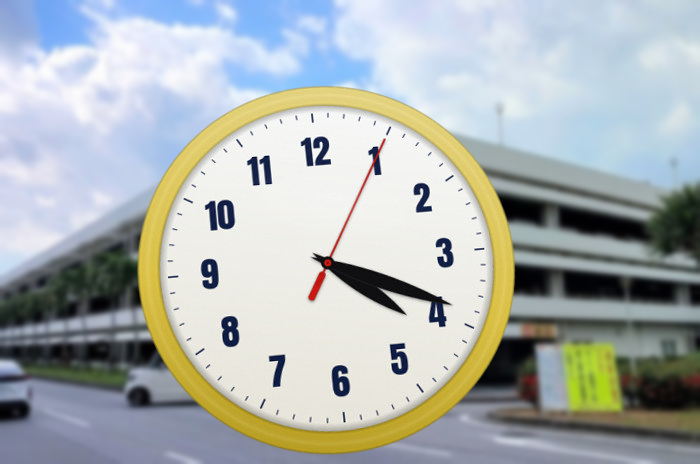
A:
4,19,05
